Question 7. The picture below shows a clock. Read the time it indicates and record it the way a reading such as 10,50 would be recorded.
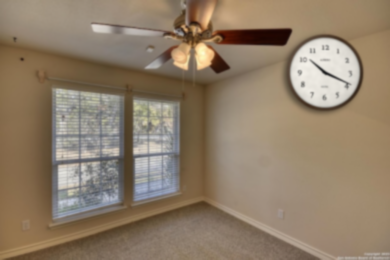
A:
10,19
